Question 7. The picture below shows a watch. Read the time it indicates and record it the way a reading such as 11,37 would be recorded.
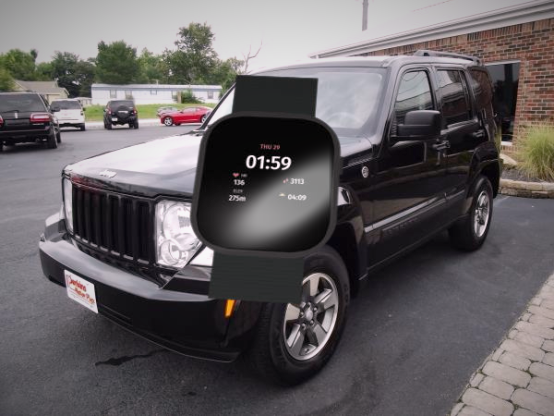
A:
1,59
